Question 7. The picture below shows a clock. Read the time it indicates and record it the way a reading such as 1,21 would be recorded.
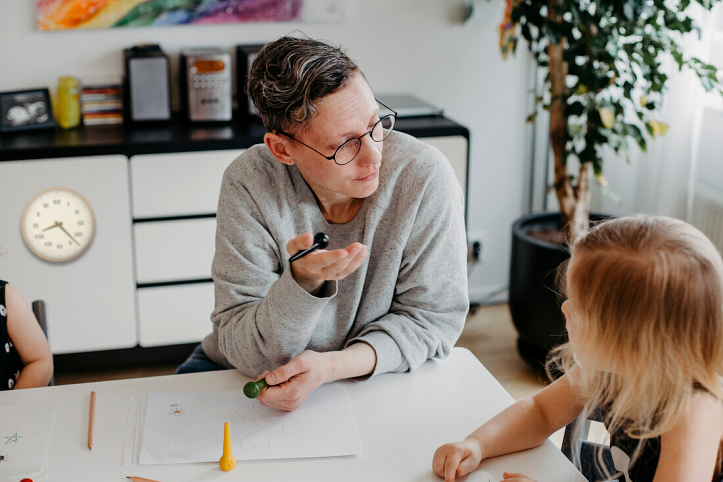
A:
8,23
